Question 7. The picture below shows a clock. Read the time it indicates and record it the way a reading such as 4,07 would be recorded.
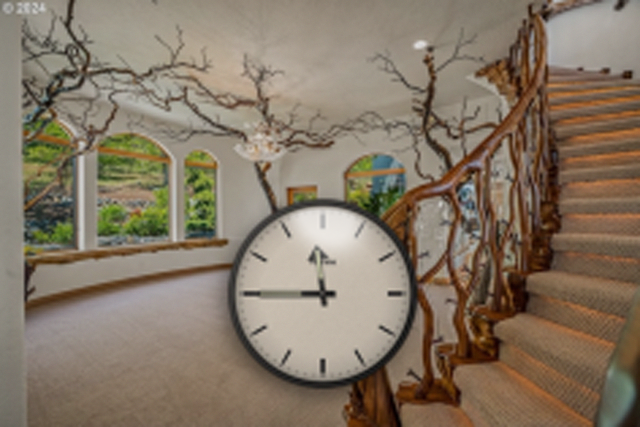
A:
11,45
